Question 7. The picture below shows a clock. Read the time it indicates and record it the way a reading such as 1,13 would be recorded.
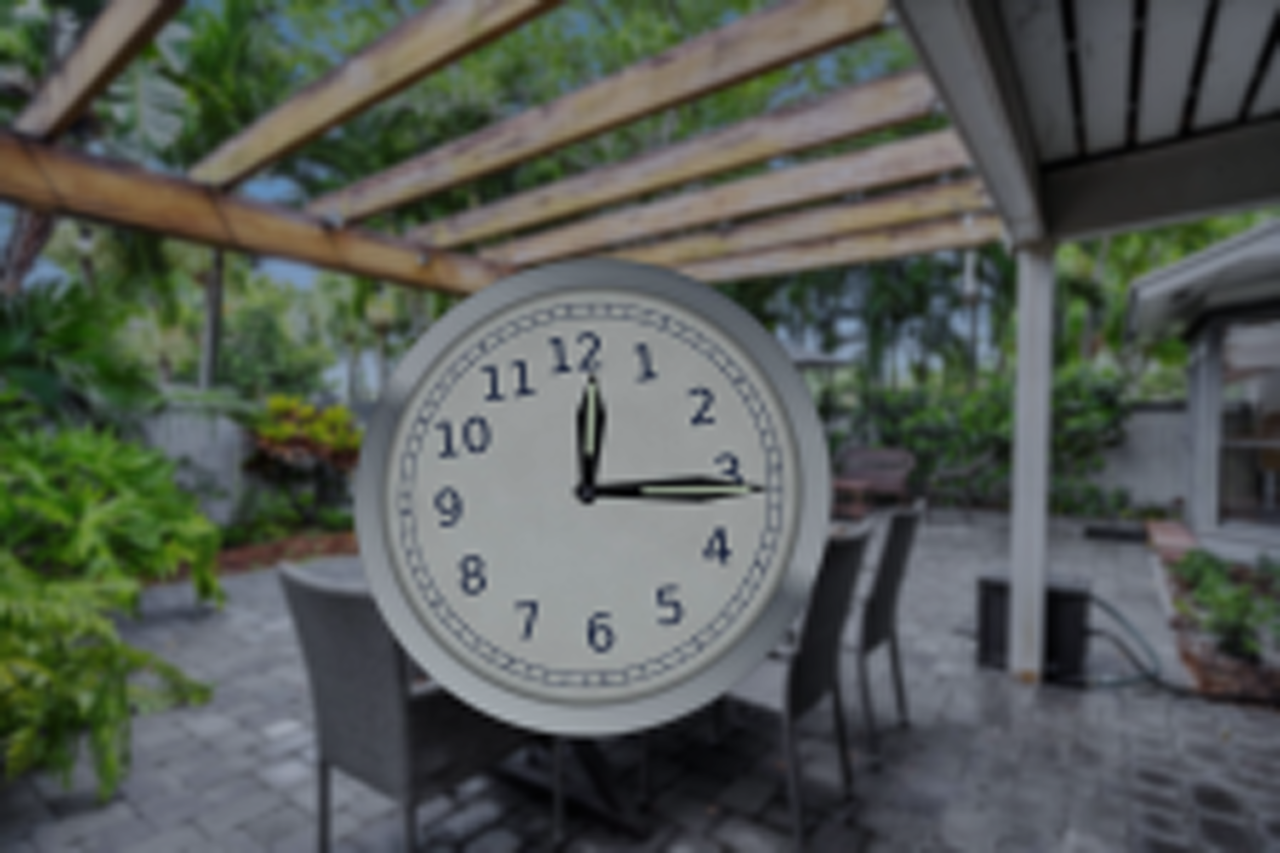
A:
12,16
